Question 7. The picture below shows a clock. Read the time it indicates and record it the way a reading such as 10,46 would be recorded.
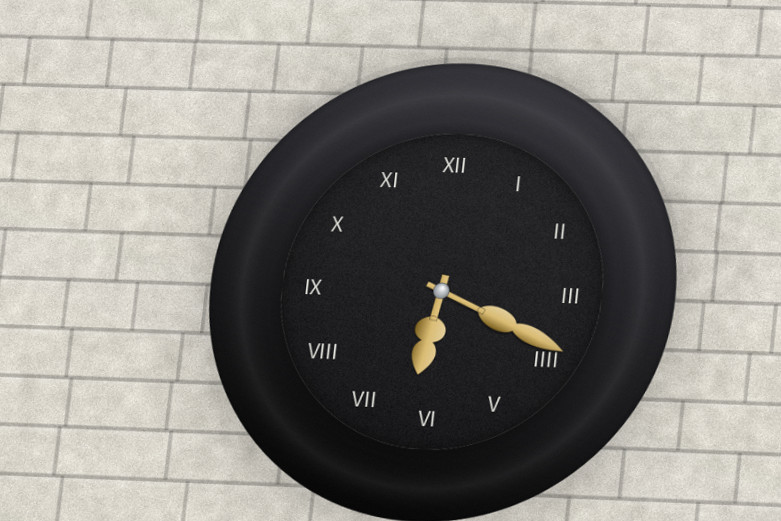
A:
6,19
